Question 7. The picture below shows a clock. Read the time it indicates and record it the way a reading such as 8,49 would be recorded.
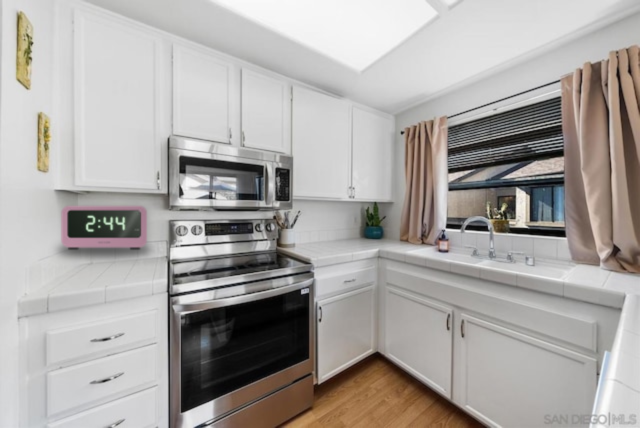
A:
2,44
